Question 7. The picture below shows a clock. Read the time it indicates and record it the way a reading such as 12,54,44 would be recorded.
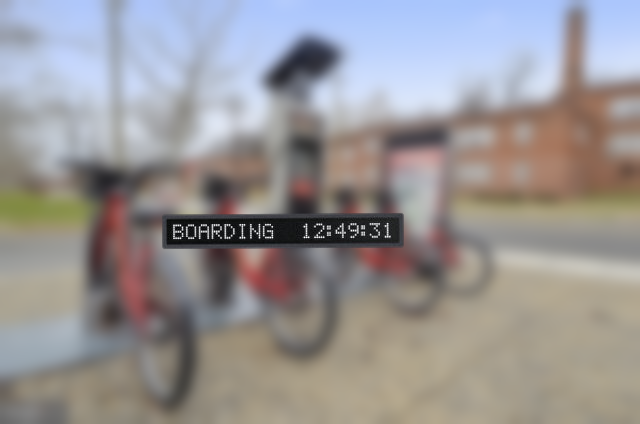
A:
12,49,31
